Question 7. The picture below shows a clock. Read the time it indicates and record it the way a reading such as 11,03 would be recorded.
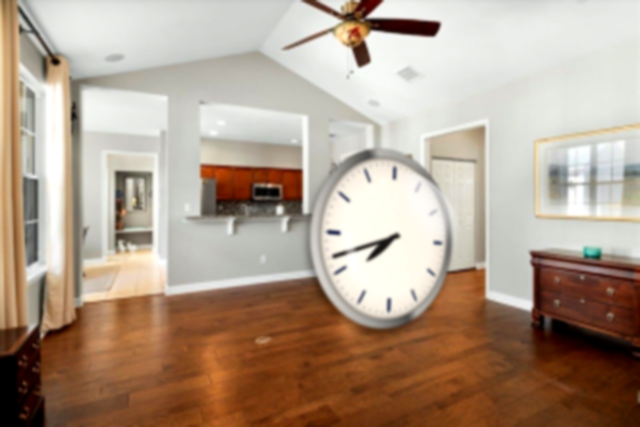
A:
7,42
